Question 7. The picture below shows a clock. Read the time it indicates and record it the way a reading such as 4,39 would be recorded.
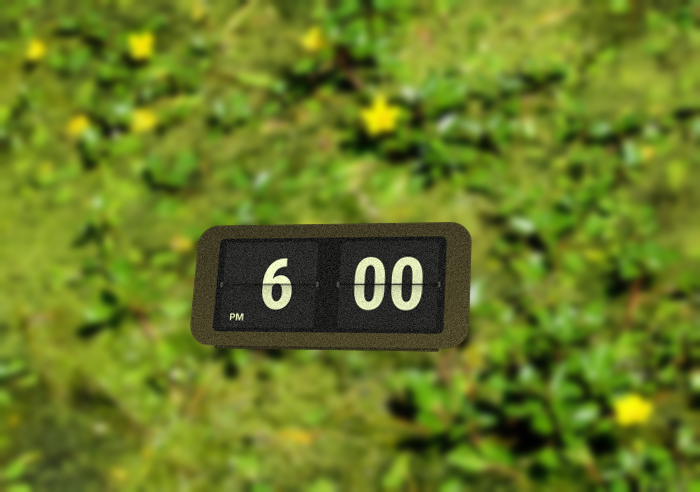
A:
6,00
